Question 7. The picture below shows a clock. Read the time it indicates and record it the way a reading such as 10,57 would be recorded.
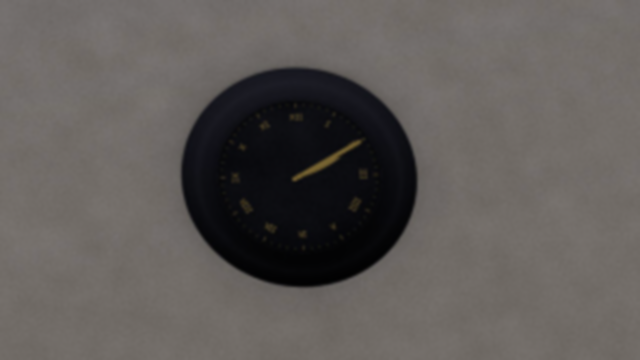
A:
2,10
